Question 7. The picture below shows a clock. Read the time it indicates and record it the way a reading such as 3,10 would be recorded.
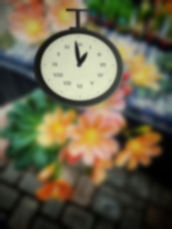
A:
12,59
